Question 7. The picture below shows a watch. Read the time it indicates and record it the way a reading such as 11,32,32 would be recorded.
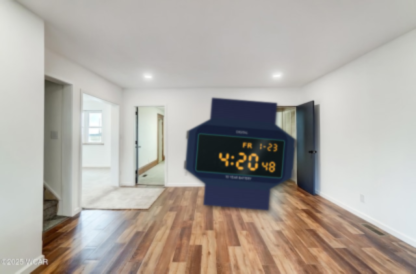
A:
4,20,48
